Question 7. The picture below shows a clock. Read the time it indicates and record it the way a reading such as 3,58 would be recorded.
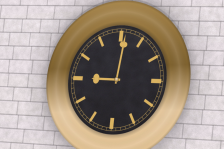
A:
9,01
